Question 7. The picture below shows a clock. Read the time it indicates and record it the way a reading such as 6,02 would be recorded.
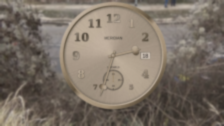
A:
2,33
